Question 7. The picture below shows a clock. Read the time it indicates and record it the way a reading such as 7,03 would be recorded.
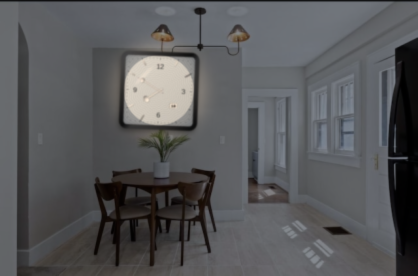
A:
7,50
